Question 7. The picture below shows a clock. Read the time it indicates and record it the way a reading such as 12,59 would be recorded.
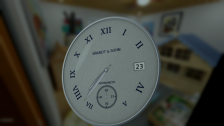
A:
7,37
